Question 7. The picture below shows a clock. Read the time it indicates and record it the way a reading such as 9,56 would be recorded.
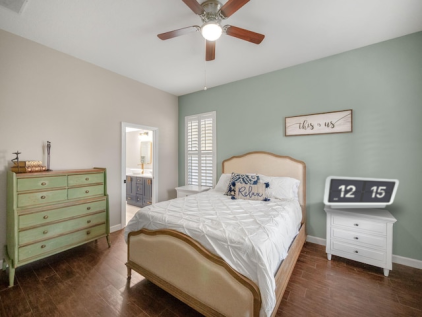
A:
12,15
